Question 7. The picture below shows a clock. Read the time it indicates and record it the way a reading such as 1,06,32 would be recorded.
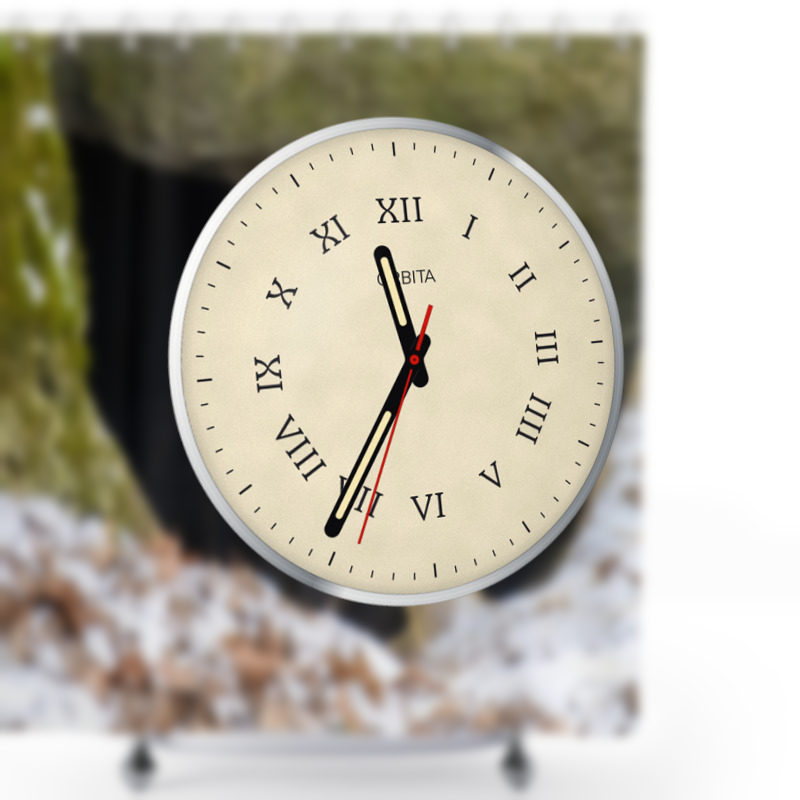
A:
11,35,34
